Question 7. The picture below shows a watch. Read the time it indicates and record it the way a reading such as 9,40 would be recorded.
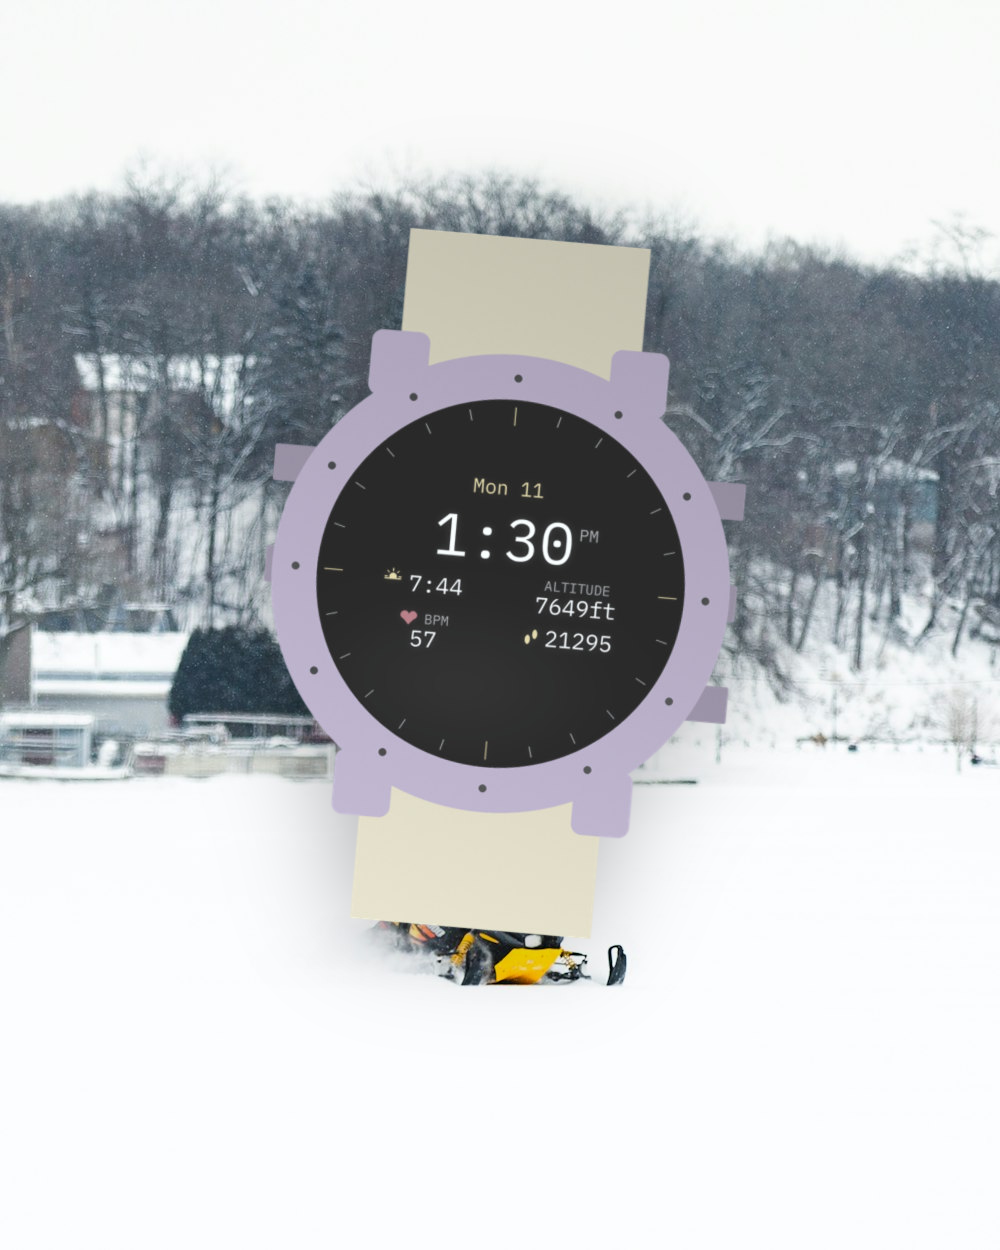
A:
1,30
